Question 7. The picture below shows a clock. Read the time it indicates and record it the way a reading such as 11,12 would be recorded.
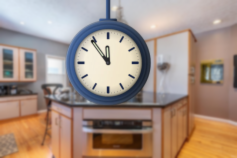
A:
11,54
